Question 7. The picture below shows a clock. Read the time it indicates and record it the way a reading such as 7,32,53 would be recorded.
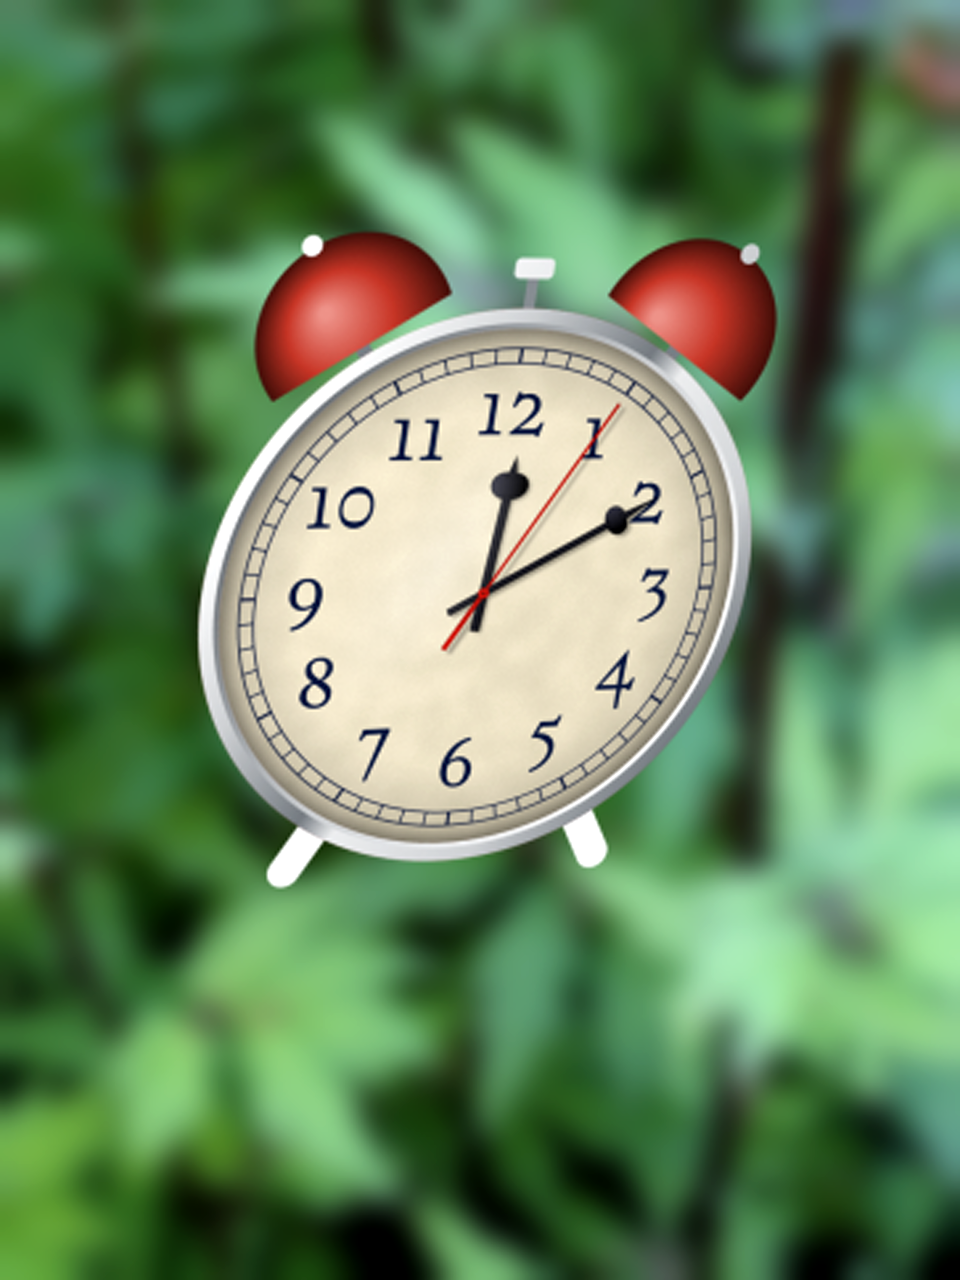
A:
12,10,05
